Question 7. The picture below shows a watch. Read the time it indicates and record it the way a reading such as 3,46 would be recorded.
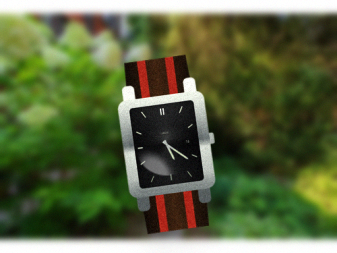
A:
5,22
